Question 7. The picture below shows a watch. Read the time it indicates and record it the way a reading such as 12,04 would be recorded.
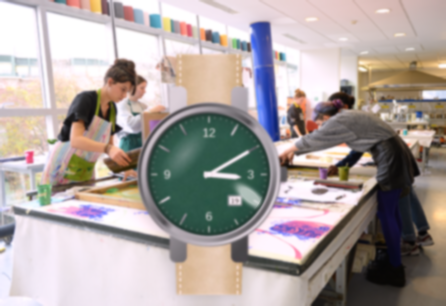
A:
3,10
